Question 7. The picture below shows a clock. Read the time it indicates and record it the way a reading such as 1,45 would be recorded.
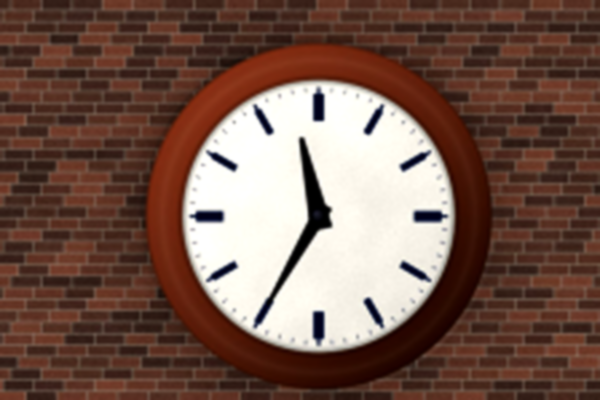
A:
11,35
